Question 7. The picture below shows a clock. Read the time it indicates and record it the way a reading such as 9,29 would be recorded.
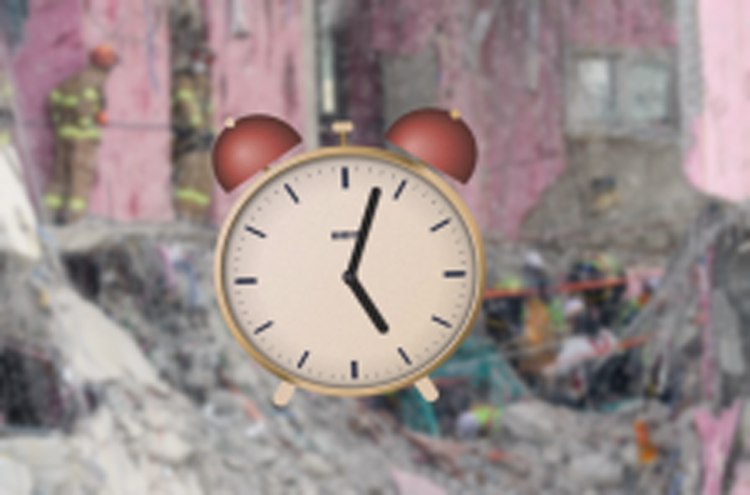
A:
5,03
